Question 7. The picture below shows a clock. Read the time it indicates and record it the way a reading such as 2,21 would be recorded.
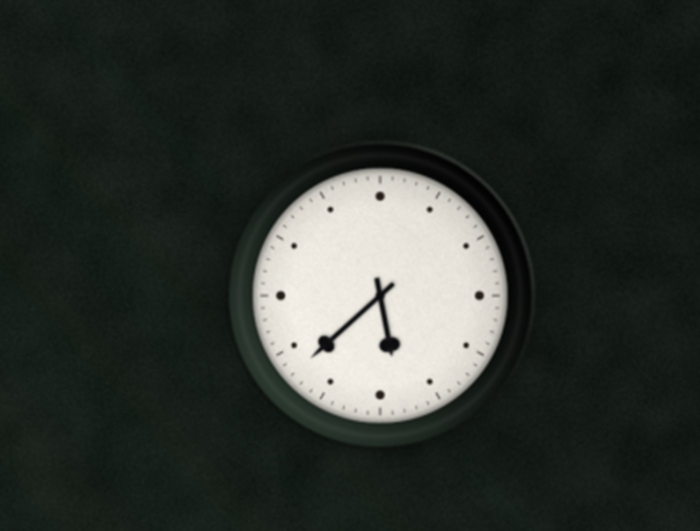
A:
5,38
